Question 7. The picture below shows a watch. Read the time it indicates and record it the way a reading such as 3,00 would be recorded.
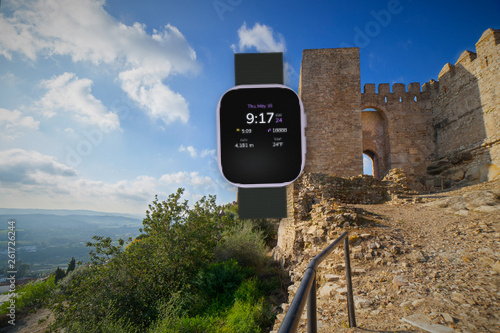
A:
9,17
